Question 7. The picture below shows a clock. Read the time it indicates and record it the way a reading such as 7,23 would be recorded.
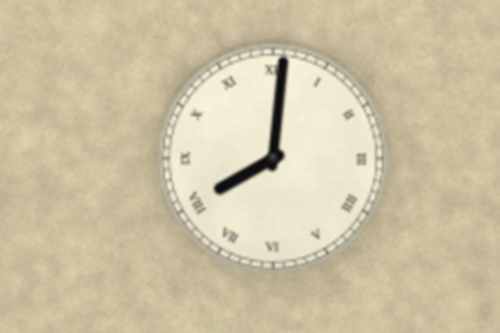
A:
8,01
